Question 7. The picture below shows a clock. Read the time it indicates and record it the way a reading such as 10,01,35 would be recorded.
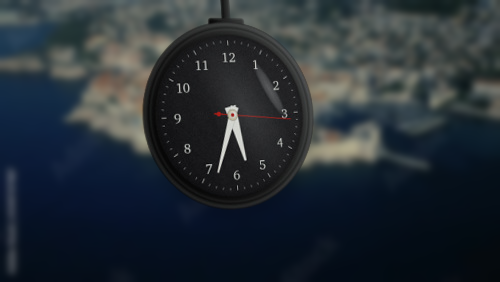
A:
5,33,16
